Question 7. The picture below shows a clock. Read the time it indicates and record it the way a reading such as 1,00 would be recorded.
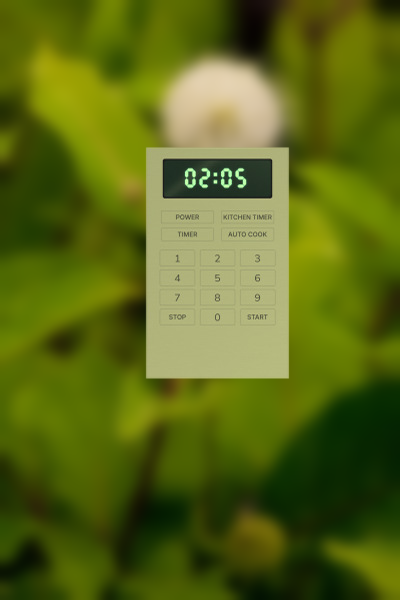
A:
2,05
